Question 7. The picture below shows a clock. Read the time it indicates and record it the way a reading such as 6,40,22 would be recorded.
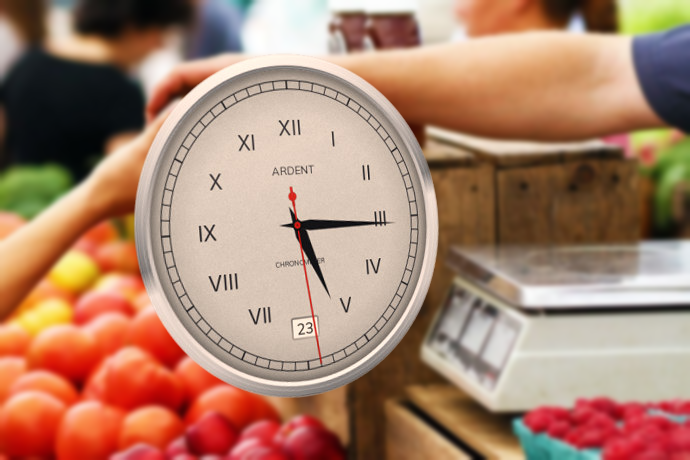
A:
5,15,29
